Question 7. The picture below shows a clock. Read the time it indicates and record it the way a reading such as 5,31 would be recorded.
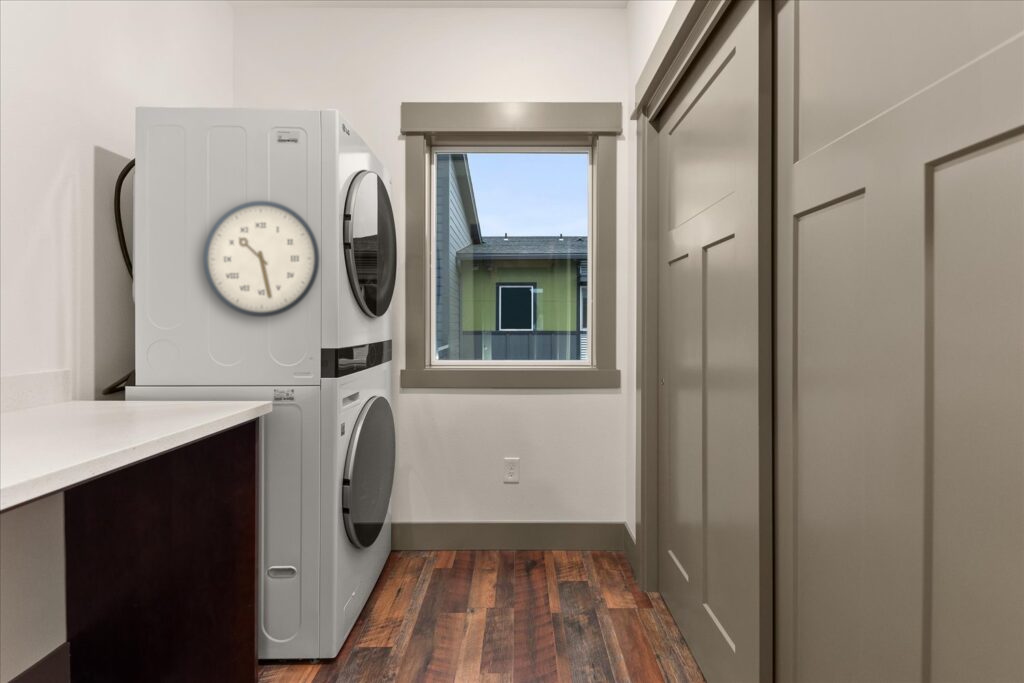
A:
10,28
